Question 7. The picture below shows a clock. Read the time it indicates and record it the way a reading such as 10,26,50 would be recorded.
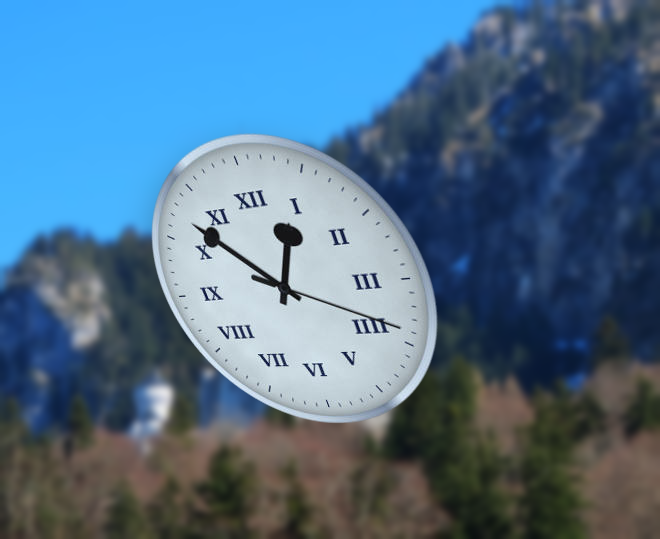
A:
12,52,19
